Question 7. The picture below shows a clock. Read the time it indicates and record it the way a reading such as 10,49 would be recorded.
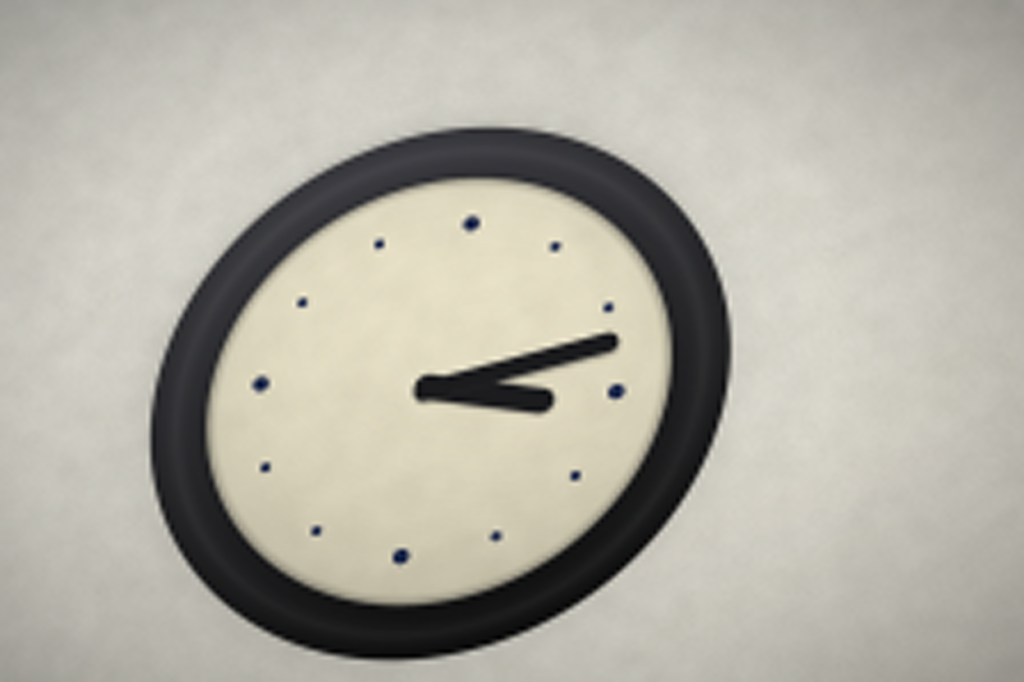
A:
3,12
